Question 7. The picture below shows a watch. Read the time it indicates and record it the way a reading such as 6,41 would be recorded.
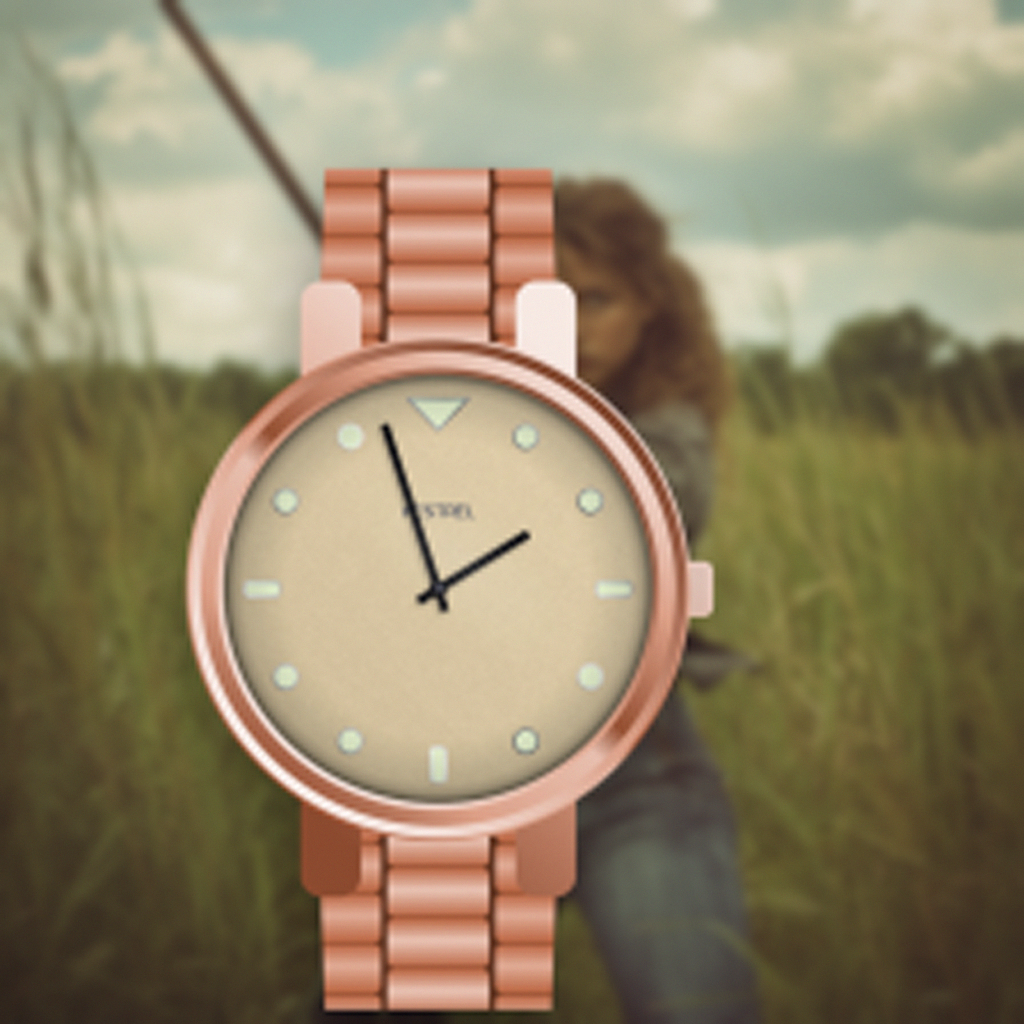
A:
1,57
